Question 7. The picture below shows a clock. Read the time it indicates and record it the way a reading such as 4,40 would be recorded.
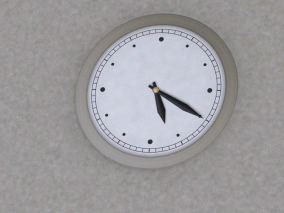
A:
5,20
